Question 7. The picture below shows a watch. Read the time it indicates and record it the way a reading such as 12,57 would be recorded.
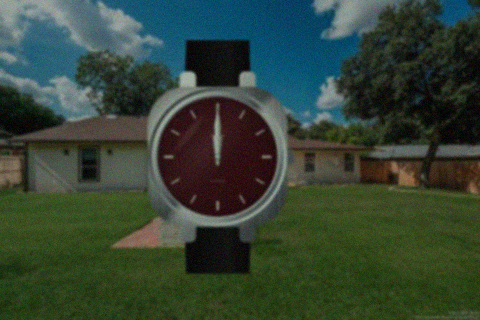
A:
12,00
